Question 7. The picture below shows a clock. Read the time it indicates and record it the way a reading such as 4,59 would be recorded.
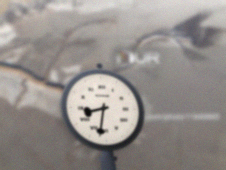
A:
8,32
